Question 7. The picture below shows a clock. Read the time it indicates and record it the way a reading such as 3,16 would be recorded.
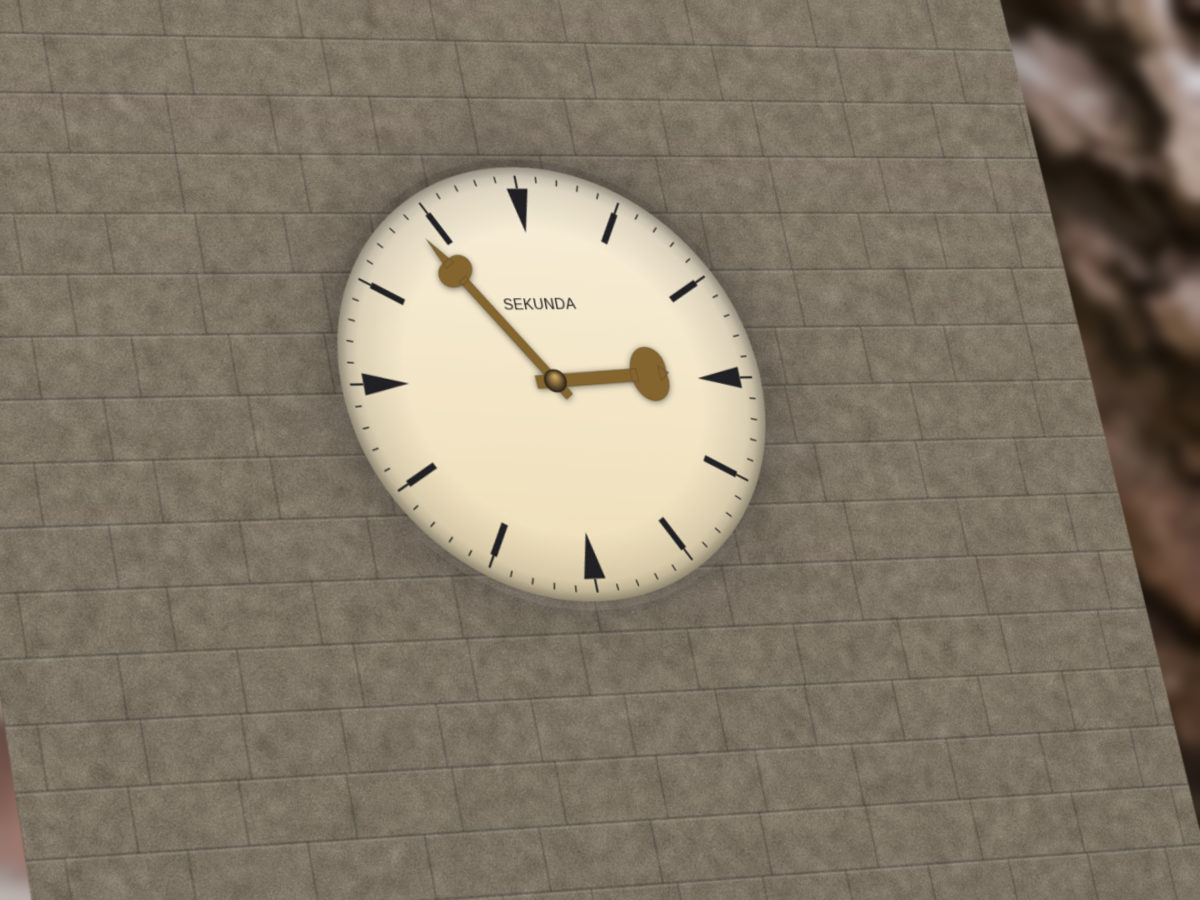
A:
2,54
